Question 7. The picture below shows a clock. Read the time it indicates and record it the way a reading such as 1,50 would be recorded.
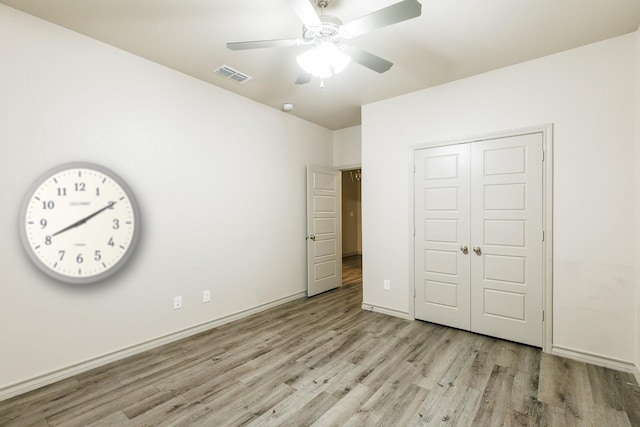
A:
8,10
